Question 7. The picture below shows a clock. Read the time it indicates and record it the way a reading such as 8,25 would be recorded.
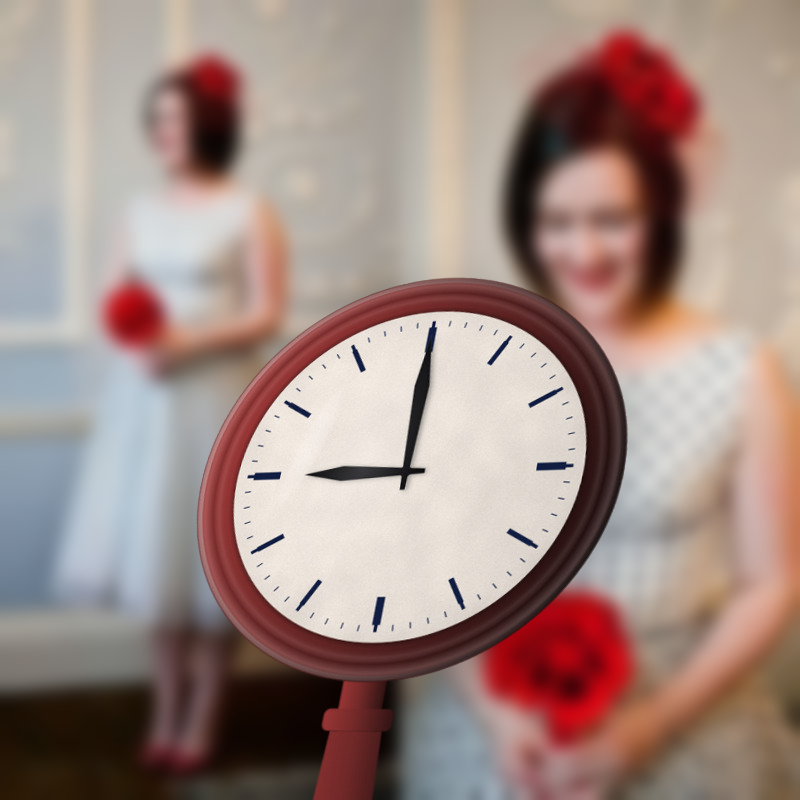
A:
9,00
